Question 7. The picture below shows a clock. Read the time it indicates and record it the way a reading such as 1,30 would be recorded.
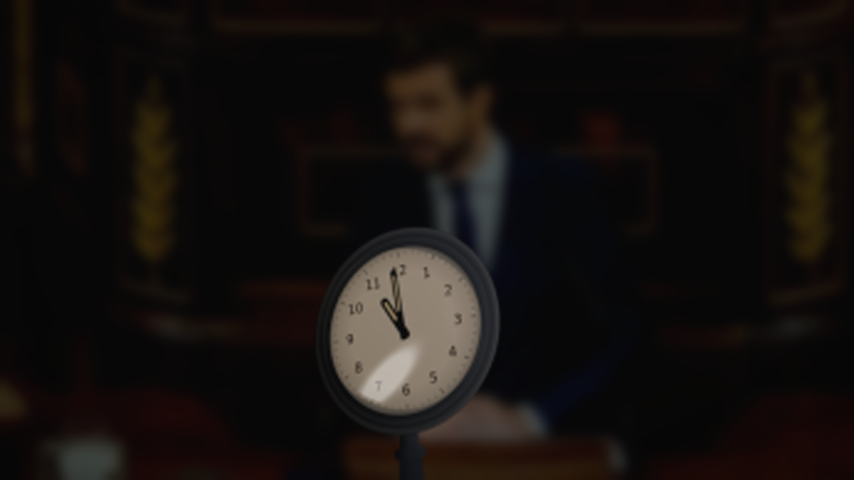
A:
10,59
